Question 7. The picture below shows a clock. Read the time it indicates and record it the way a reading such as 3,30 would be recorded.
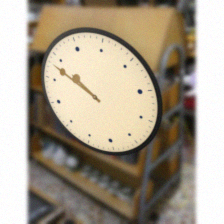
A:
10,53
